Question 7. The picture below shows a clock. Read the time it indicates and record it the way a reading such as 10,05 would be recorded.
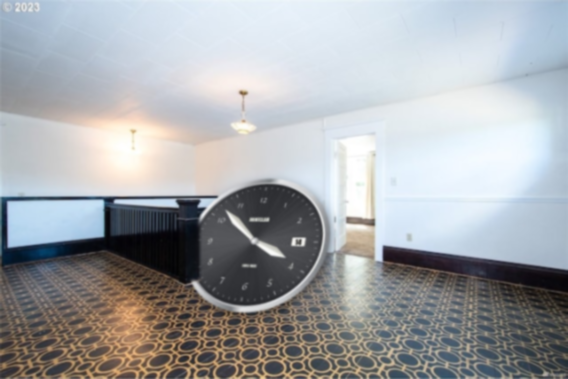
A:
3,52
